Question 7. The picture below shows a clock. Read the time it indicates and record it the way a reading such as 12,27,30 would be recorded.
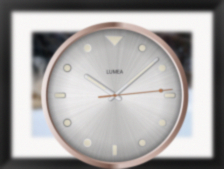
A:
10,08,14
